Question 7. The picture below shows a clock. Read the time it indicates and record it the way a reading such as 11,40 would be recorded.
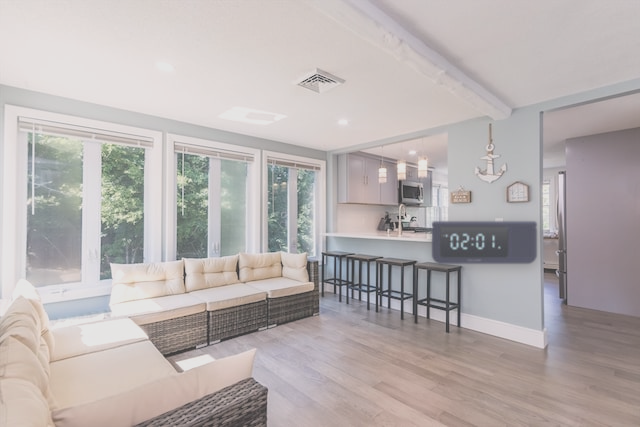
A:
2,01
